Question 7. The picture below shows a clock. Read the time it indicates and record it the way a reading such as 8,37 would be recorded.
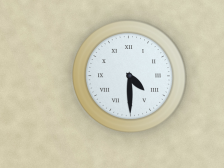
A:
4,30
